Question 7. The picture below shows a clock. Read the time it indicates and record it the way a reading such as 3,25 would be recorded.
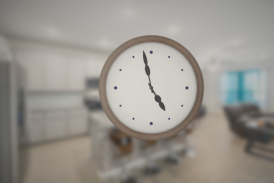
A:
4,58
